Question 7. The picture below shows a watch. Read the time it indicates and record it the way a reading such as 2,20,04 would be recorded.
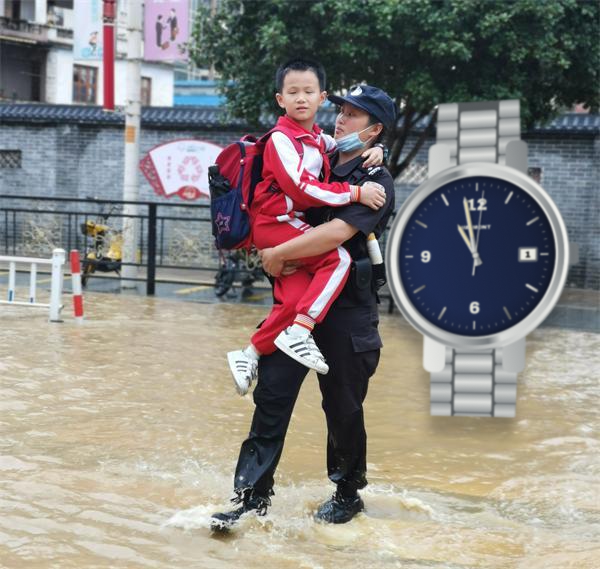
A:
10,58,01
